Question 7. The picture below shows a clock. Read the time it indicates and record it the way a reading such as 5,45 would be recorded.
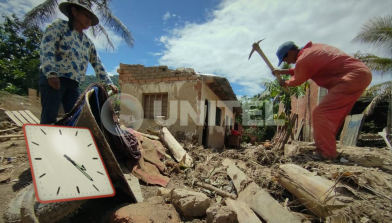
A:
4,24
